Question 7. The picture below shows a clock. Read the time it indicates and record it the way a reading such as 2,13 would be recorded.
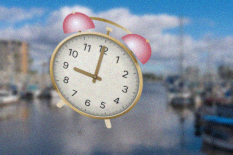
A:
9,00
